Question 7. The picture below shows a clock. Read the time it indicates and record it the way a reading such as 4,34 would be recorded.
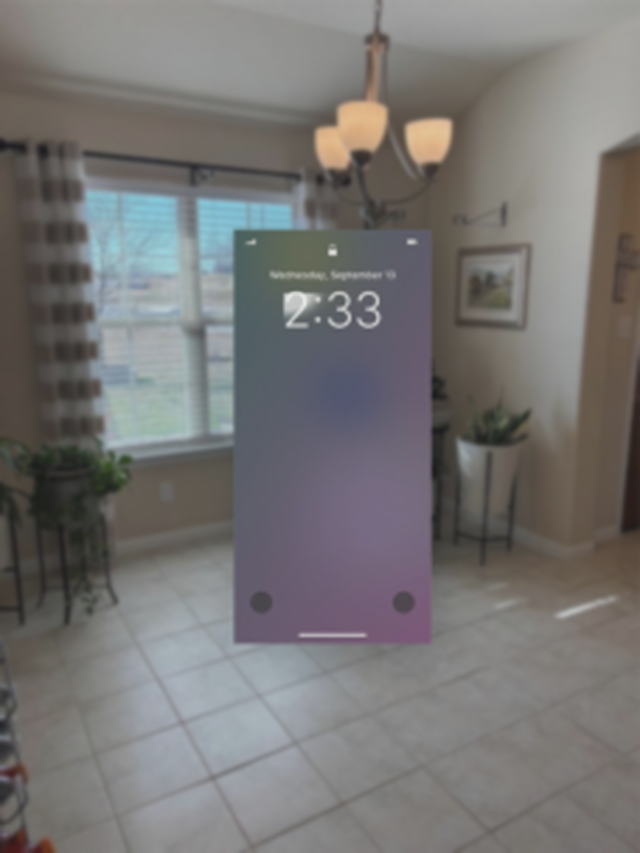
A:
2,33
